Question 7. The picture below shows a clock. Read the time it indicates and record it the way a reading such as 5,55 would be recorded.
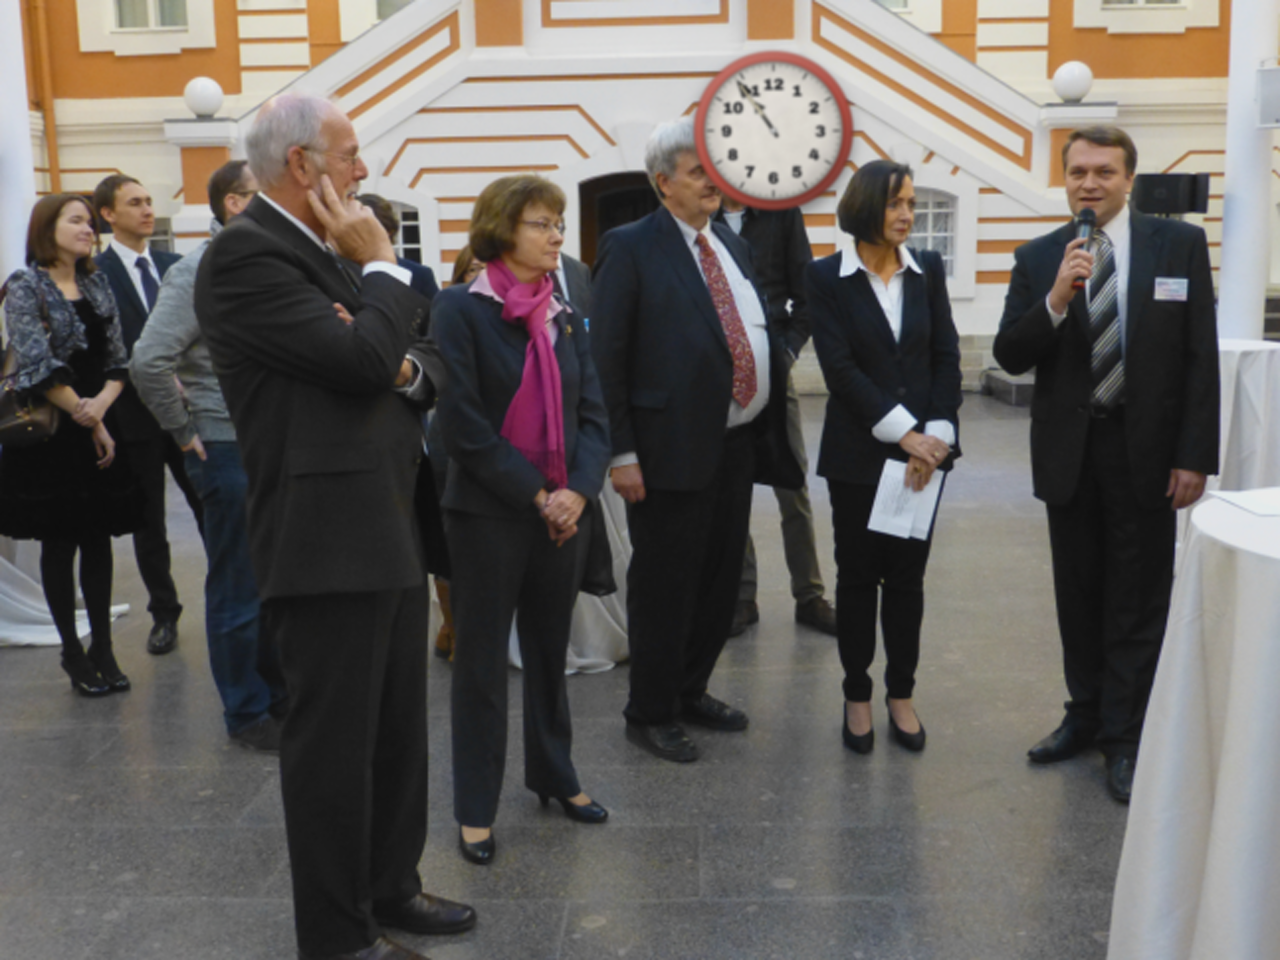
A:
10,54
